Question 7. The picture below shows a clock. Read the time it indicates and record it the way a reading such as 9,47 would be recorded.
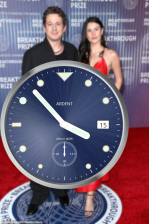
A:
3,53
